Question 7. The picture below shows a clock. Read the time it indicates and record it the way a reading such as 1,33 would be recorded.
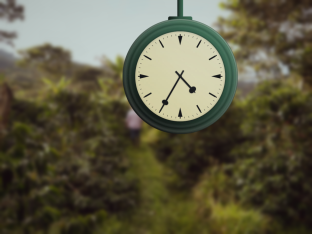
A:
4,35
